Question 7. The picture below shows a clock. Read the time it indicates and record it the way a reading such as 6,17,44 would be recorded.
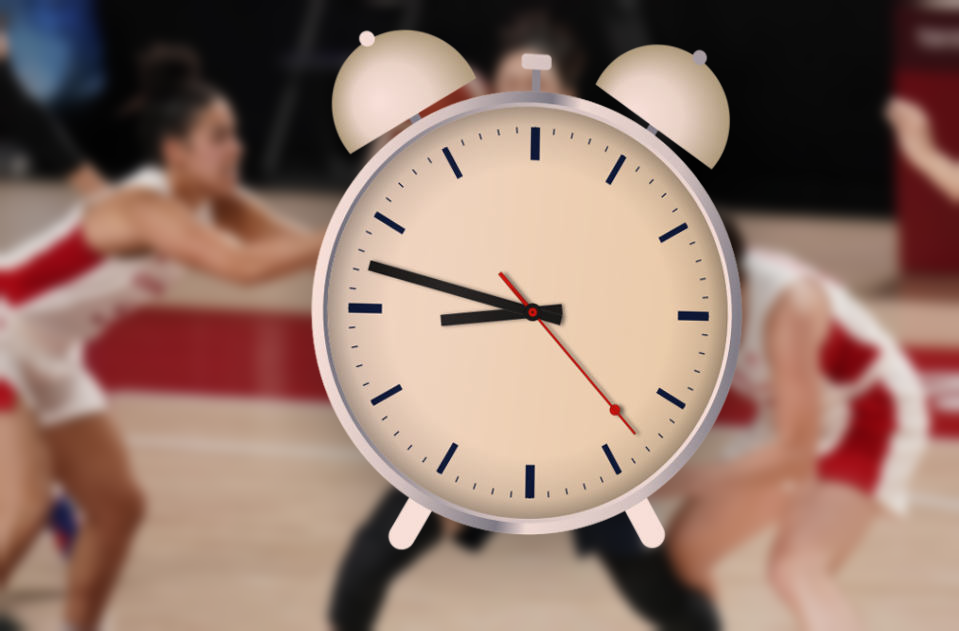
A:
8,47,23
